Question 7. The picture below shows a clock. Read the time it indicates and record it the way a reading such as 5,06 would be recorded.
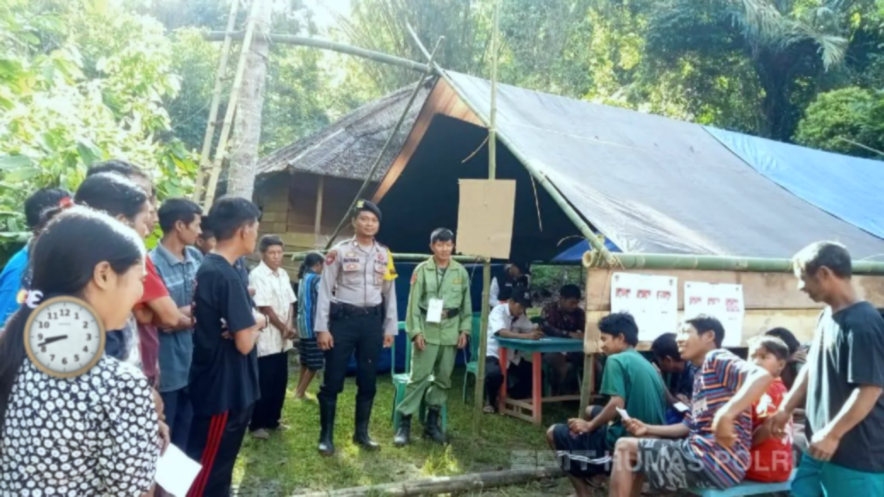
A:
8,42
